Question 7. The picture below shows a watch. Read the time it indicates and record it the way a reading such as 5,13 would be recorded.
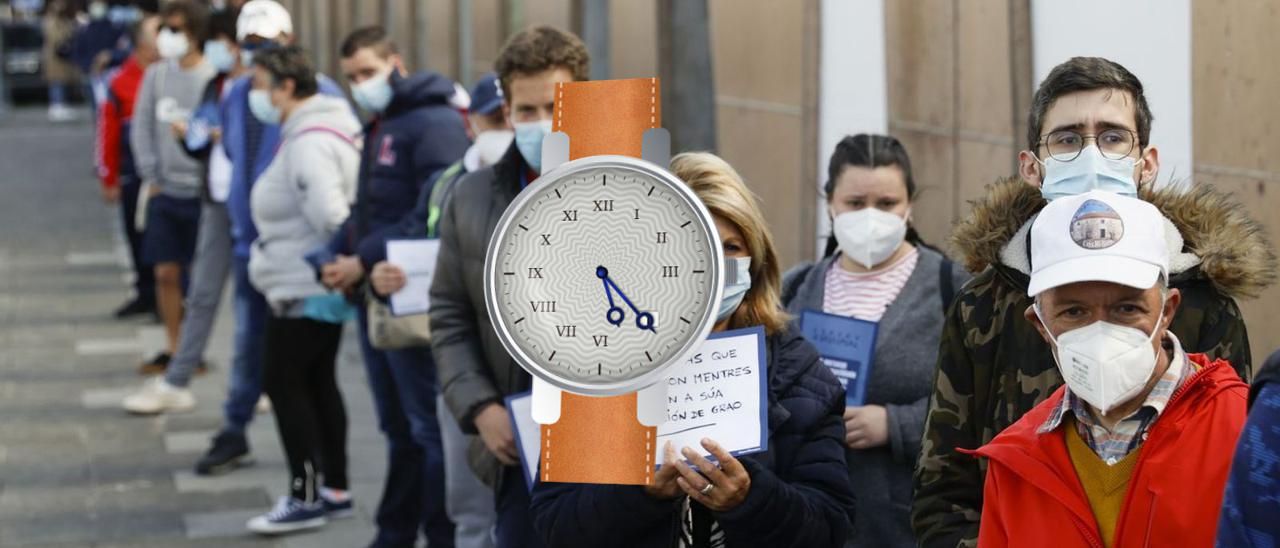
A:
5,23
